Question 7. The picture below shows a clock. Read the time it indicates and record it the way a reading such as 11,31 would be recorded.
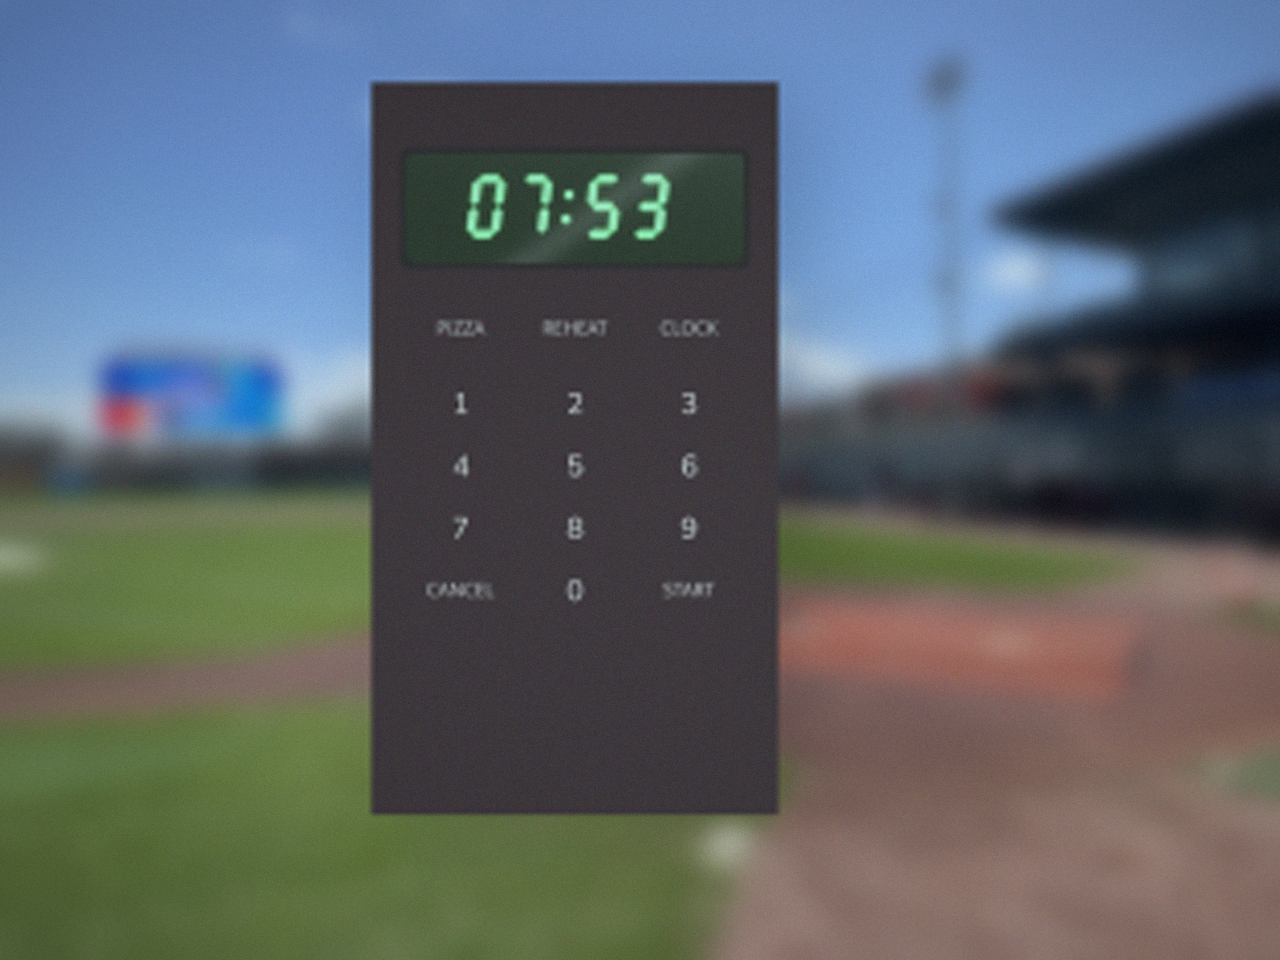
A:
7,53
